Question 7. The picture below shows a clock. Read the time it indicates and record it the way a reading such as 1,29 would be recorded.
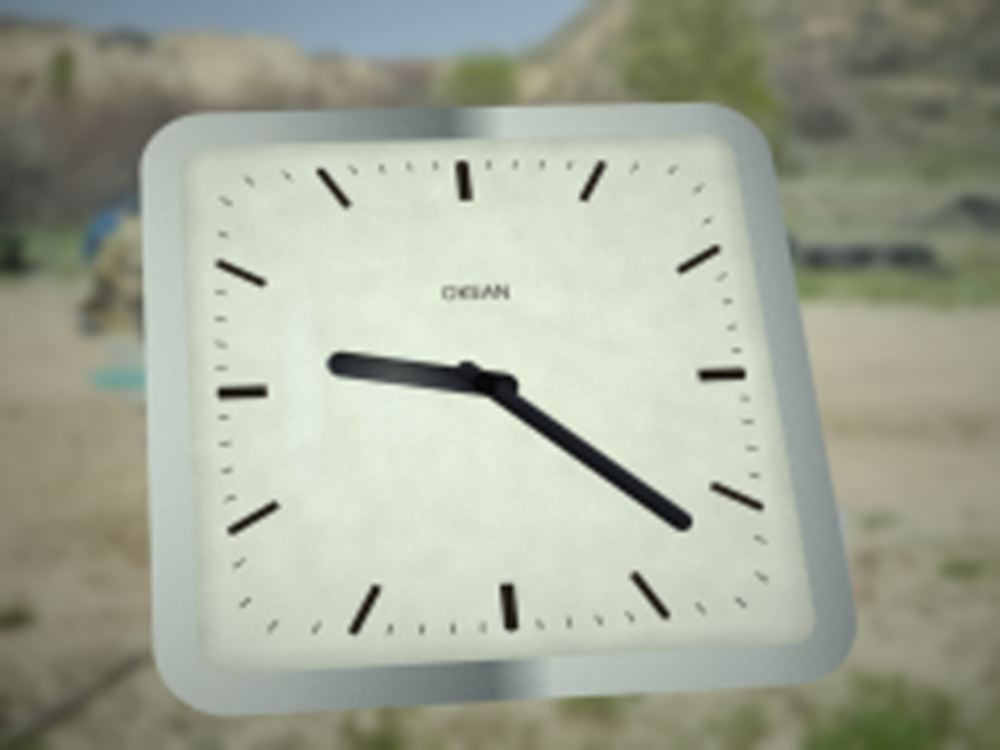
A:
9,22
